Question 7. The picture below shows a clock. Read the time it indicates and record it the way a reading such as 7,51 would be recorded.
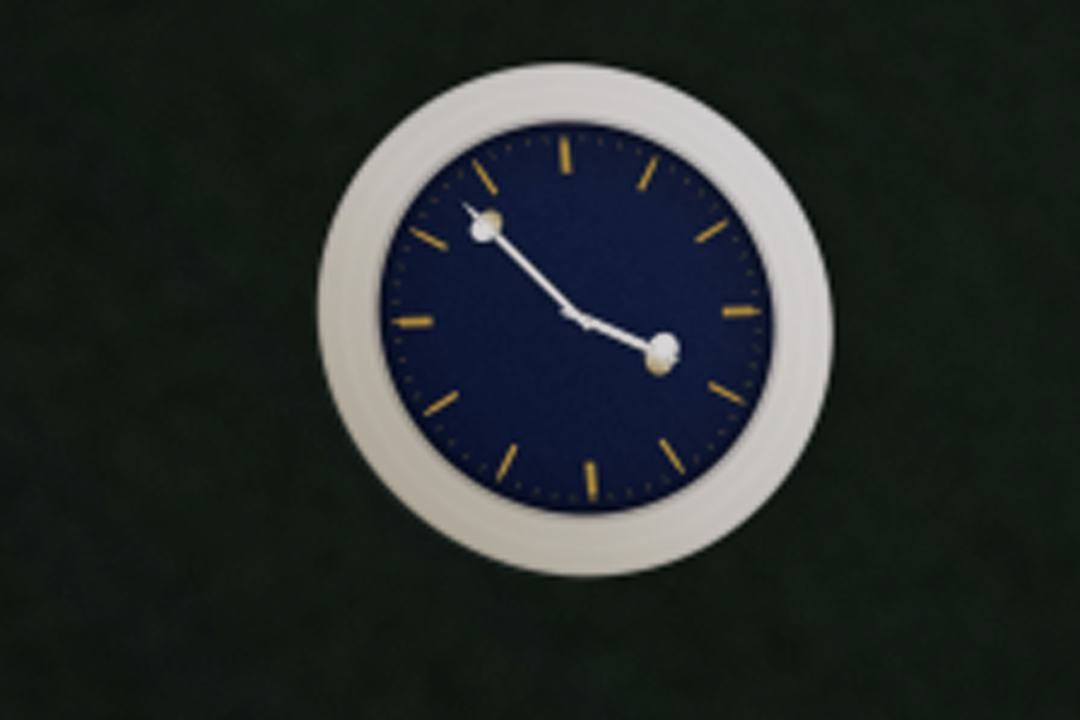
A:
3,53
